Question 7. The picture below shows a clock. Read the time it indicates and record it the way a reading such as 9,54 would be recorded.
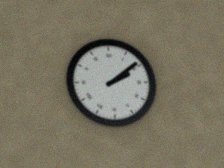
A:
2,09
